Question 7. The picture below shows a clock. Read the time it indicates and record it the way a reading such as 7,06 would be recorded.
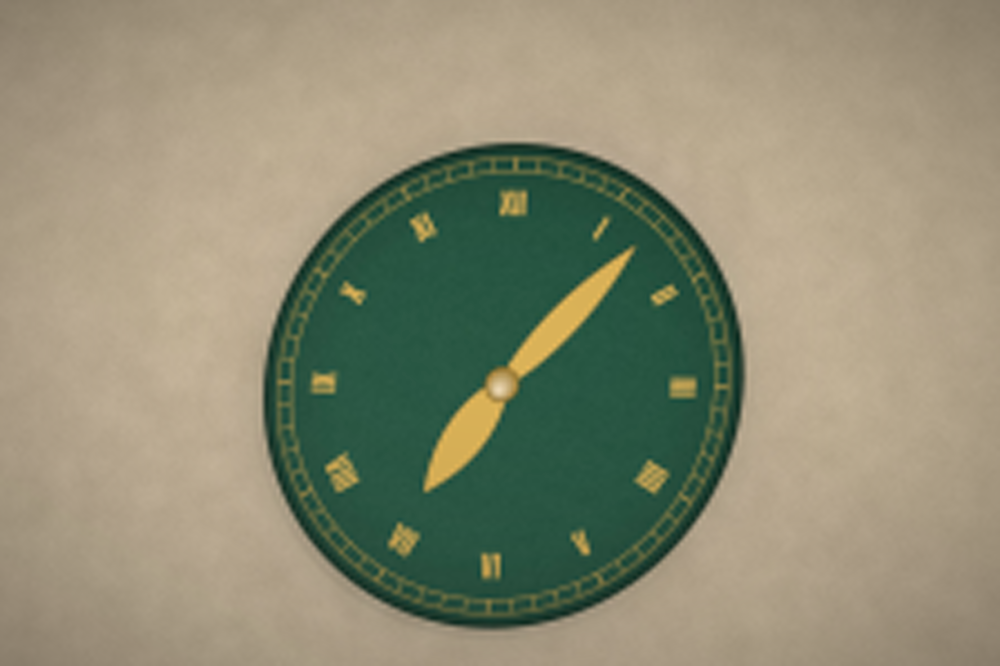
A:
7,07
